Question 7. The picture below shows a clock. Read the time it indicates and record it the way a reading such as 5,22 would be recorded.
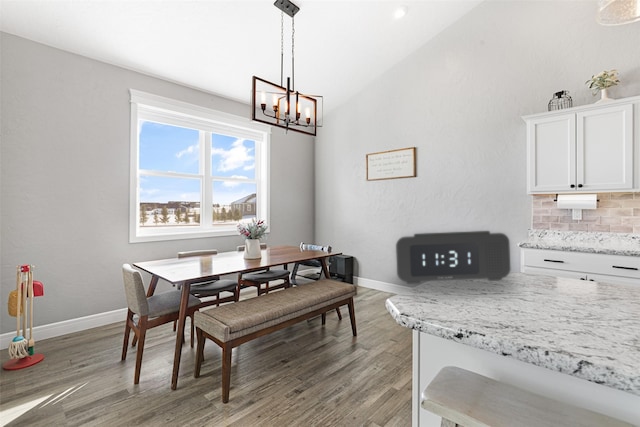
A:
11,31
